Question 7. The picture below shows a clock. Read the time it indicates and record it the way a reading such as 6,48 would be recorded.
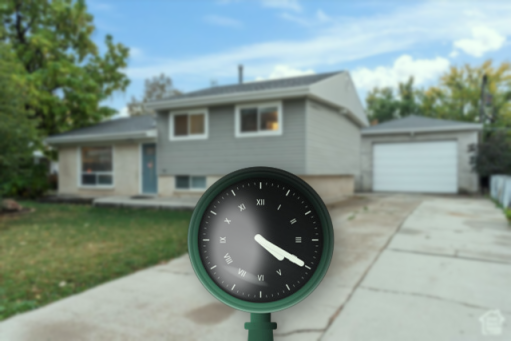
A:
4,20
